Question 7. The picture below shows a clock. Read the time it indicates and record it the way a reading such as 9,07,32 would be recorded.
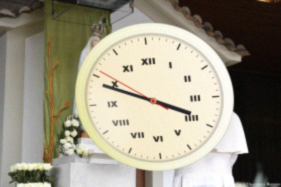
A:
3,48,51
